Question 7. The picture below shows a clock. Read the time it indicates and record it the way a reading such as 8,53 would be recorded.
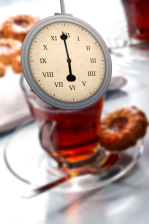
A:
5,59
